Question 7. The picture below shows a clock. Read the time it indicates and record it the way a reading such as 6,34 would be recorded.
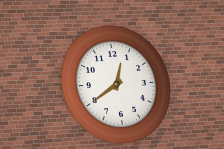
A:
12,40
